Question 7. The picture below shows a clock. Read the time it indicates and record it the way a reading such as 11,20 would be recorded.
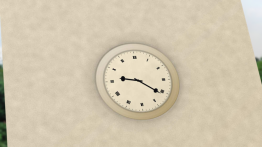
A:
9,21
